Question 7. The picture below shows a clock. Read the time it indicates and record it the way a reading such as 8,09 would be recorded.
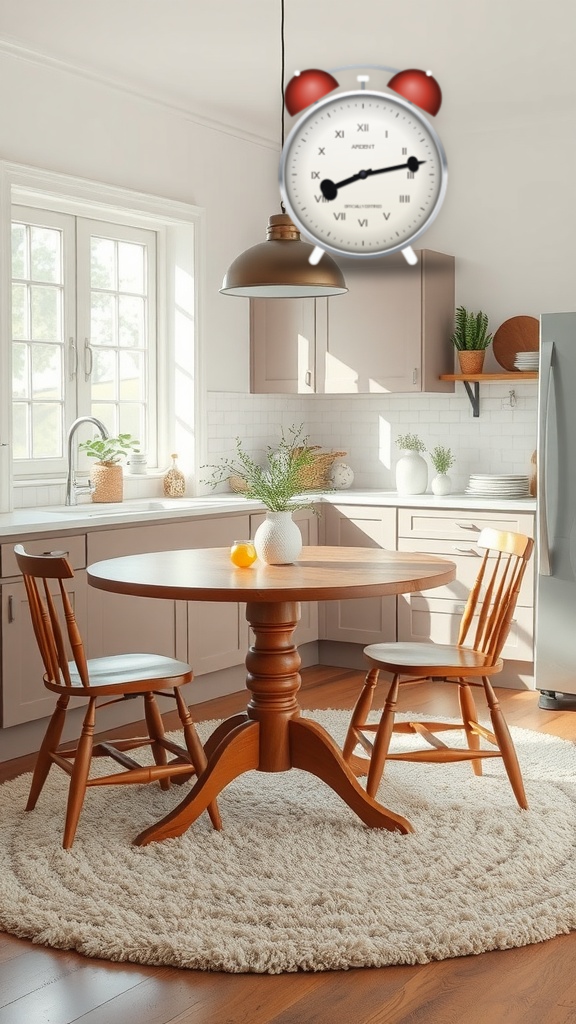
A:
8,13
